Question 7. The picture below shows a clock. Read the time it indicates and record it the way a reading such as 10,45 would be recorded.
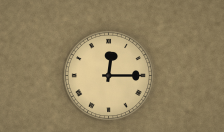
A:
12,15
